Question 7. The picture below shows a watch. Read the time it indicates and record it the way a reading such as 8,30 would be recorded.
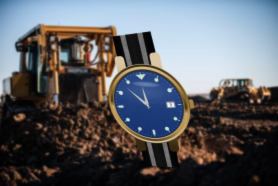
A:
11,53
